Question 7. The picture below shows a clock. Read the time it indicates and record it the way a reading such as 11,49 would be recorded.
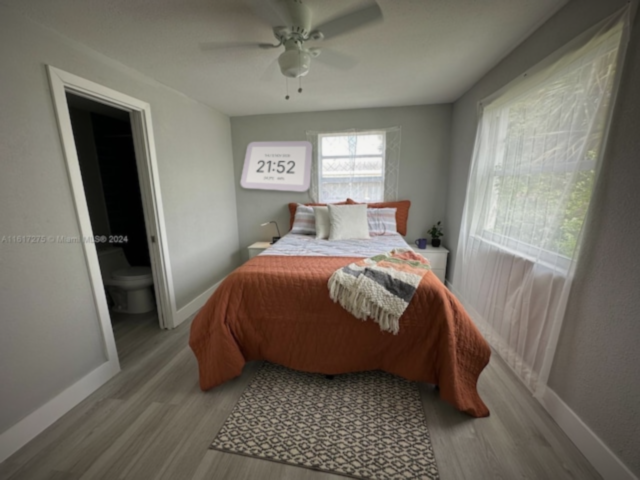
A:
21,52
